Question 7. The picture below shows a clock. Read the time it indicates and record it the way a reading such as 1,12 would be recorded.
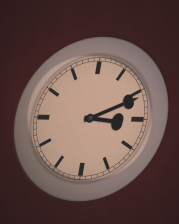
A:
3,11
